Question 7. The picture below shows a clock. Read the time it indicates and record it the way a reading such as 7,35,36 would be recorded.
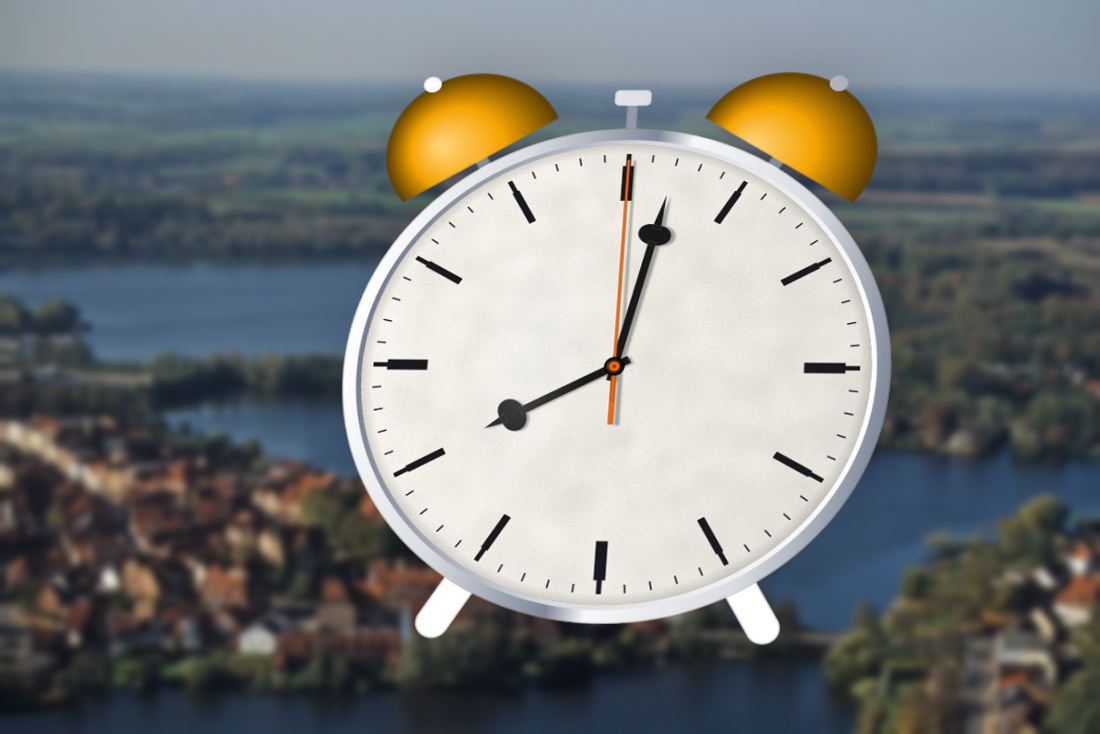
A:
8,02,00
